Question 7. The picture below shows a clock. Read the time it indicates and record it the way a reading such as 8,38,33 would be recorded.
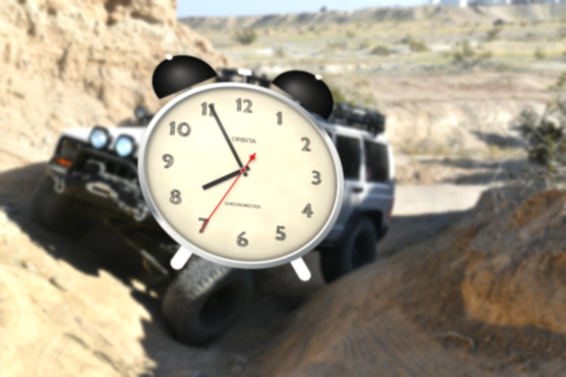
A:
7,55,35
